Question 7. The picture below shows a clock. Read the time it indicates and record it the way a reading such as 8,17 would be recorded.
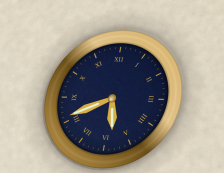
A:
5,41
